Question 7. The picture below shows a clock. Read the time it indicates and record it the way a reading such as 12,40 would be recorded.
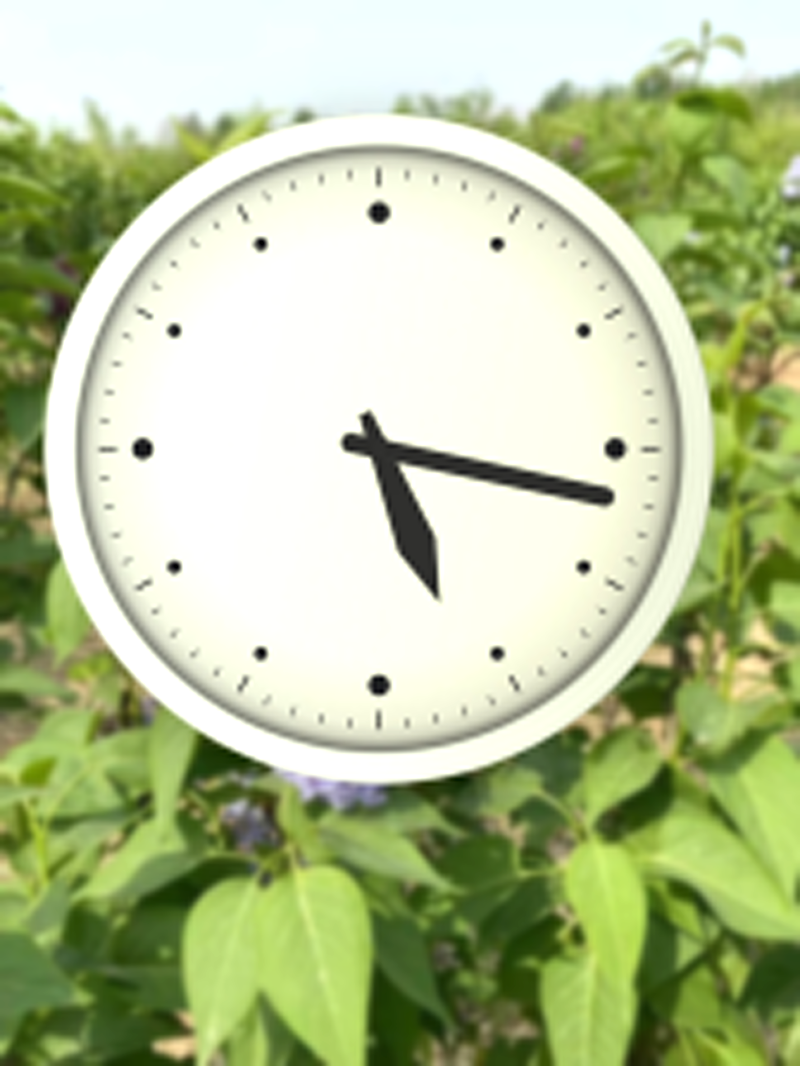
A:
5,17
